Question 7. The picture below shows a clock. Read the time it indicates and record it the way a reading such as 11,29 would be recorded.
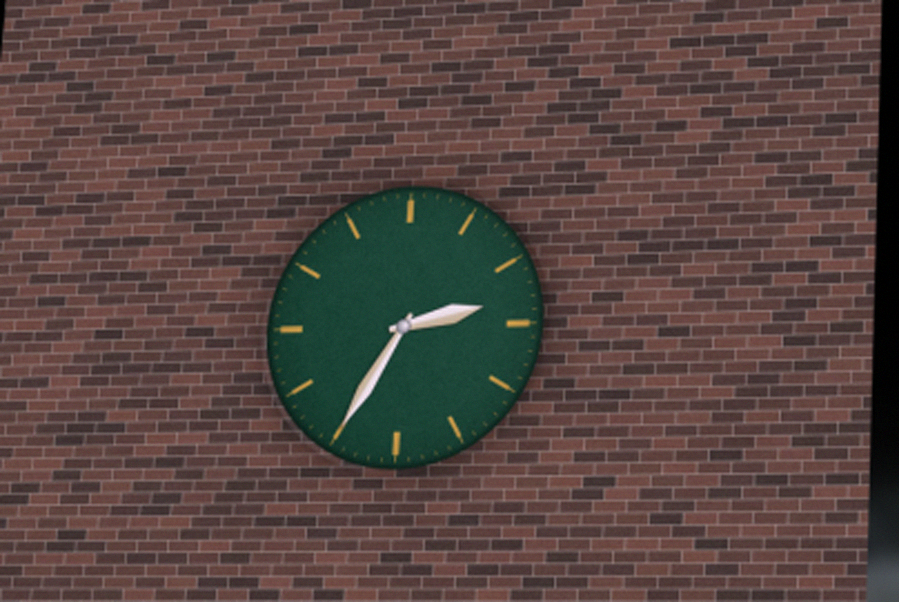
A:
2,35
